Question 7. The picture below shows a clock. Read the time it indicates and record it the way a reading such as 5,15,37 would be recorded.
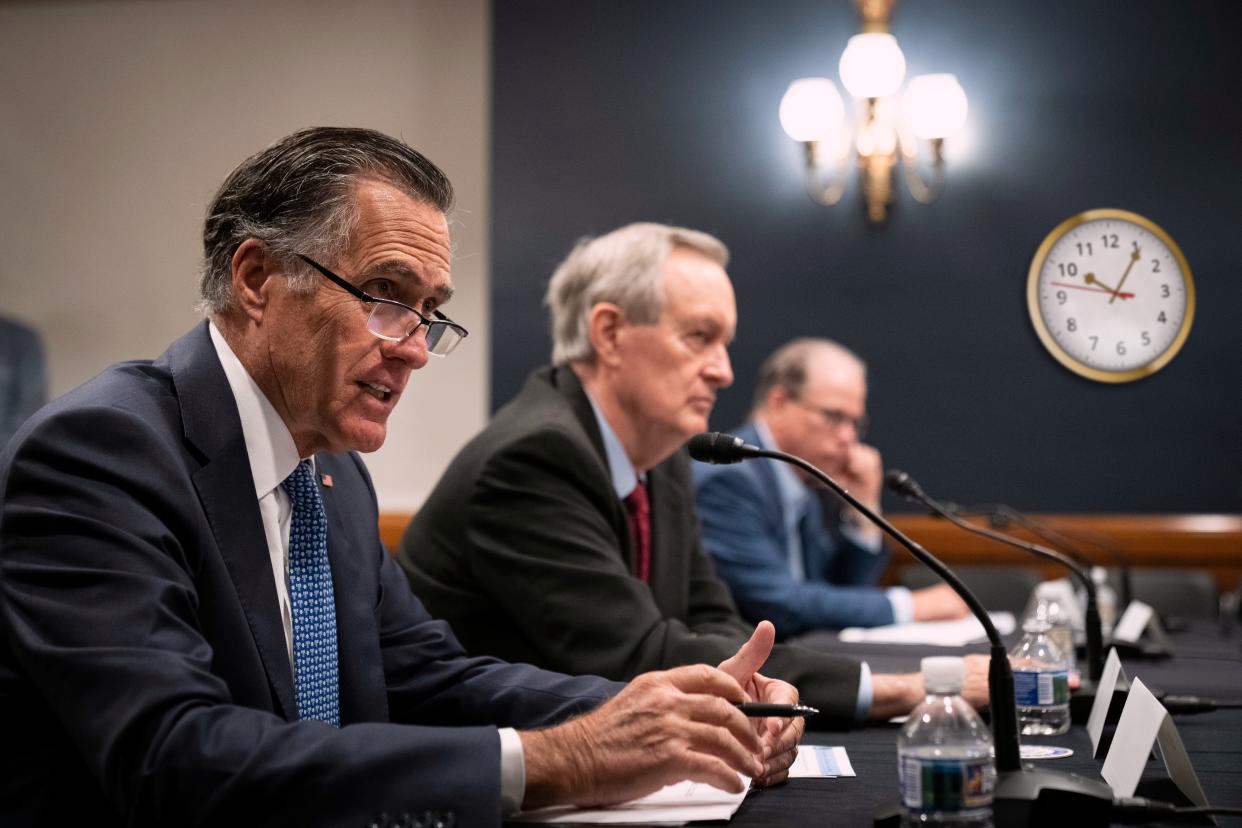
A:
10,05,47
